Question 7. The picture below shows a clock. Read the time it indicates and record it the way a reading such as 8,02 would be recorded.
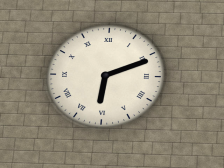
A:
6,11
